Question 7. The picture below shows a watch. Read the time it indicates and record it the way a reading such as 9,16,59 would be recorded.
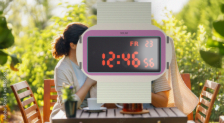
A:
12,46,56
